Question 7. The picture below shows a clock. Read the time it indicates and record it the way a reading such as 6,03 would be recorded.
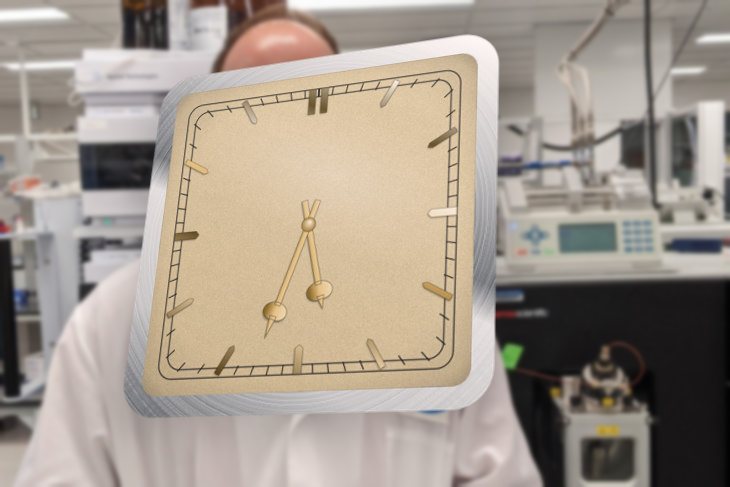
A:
5,33
